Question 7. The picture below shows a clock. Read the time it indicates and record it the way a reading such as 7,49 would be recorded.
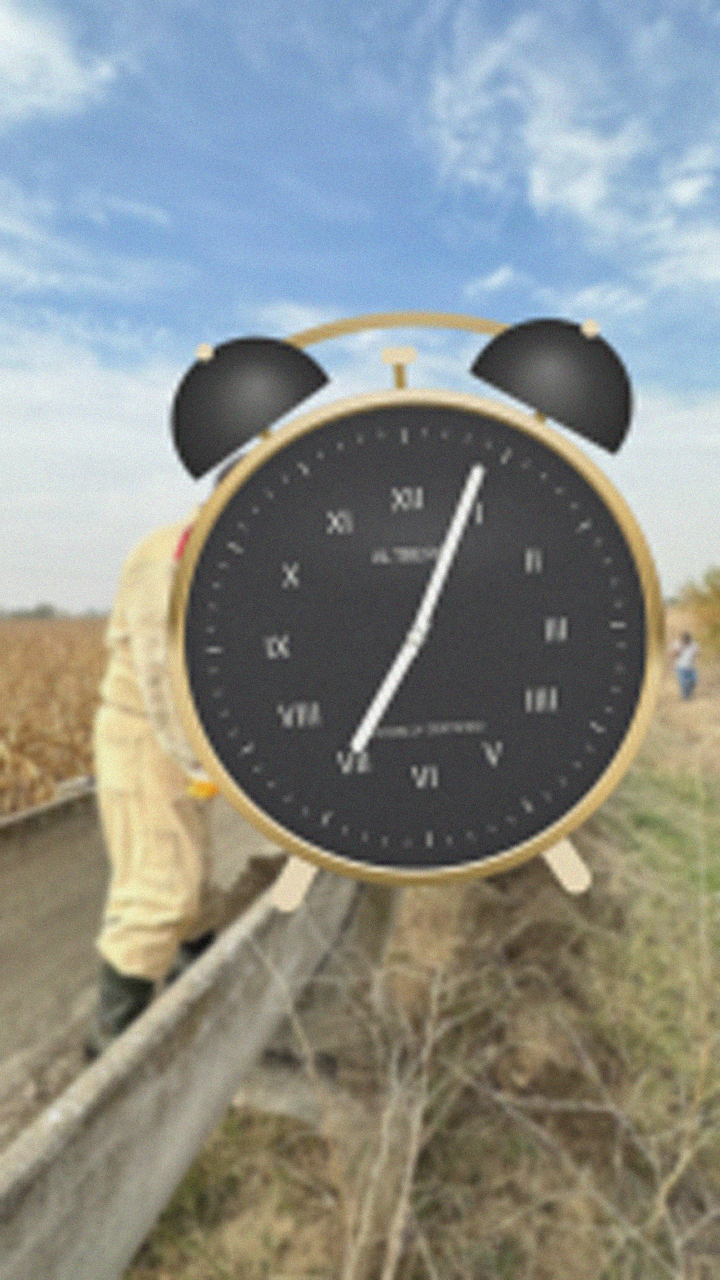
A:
7,04
